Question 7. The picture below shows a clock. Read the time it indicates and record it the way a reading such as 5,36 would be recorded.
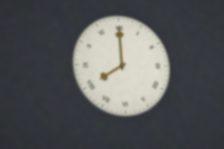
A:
8,00
